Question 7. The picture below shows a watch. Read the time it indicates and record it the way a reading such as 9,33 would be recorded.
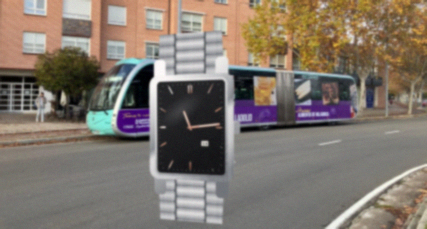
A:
11,14
